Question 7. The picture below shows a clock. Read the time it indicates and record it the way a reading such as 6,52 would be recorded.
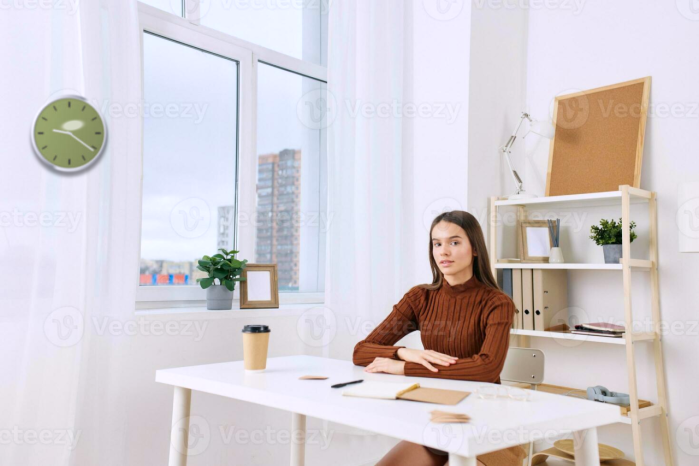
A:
9,21
